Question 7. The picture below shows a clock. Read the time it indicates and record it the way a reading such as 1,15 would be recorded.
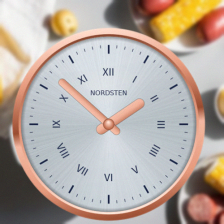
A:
1,52
